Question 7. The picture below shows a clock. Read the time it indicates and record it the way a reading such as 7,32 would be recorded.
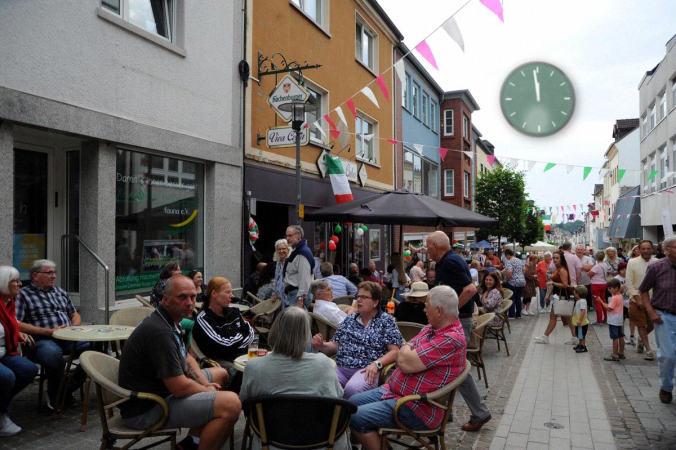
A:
11,59
